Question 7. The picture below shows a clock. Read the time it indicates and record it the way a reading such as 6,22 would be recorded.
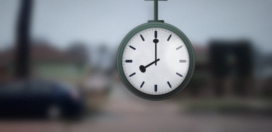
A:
8,00
